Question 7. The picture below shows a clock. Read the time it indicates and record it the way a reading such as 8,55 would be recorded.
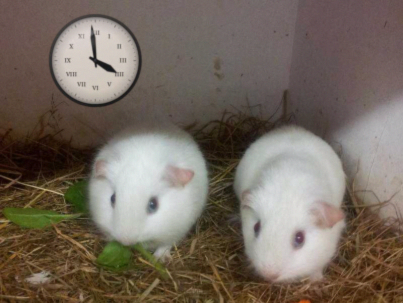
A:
3,59
